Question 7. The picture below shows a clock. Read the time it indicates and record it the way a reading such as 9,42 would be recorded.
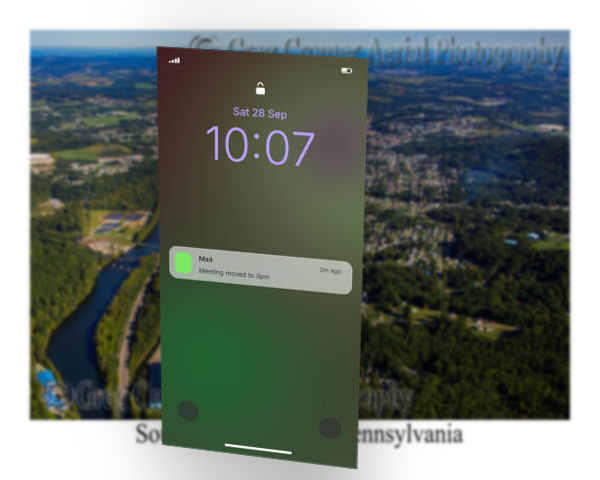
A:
10,07
